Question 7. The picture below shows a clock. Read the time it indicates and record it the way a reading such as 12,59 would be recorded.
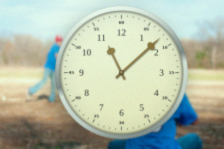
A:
11,08
